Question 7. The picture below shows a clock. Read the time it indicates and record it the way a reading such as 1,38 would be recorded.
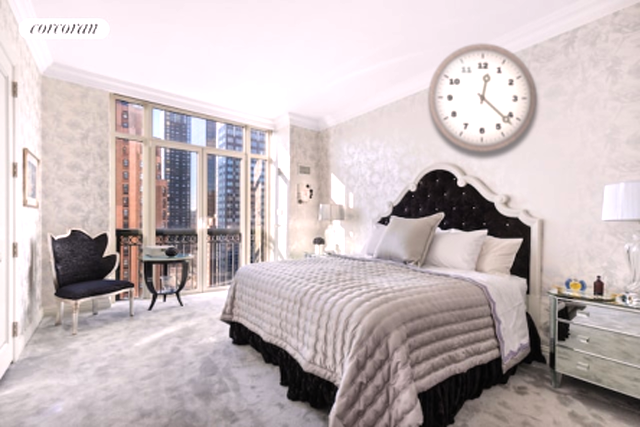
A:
12,22
